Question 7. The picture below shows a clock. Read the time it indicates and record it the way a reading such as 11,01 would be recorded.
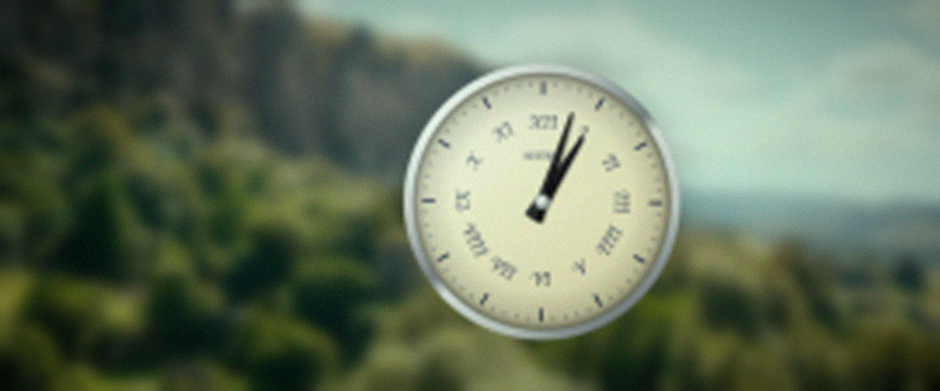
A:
1,03
